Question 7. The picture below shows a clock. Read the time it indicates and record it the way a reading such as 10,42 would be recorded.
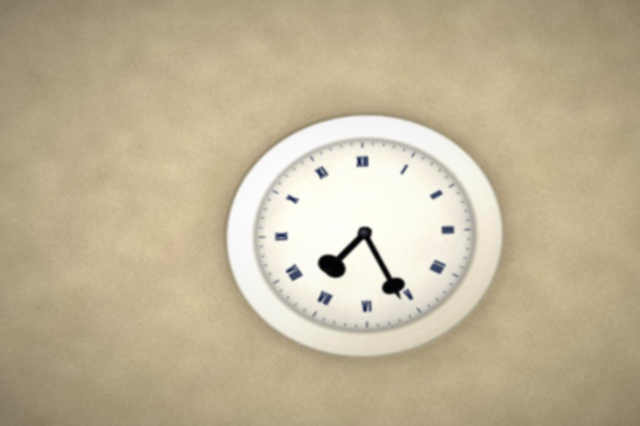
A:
7,26
